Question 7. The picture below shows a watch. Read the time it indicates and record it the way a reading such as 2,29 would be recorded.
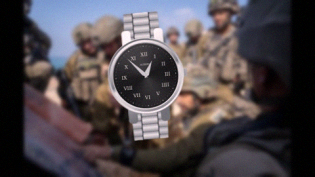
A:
12,53
